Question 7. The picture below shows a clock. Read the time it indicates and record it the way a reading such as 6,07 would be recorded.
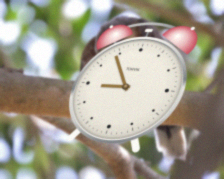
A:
8,54
